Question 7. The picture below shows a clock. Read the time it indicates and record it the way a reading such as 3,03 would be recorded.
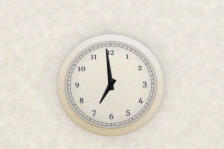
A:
6,59
